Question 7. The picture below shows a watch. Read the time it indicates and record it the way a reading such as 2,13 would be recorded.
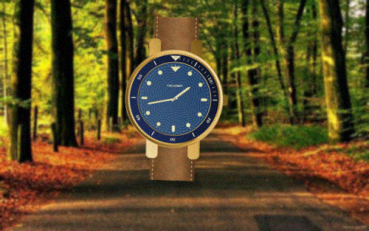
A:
1,43
